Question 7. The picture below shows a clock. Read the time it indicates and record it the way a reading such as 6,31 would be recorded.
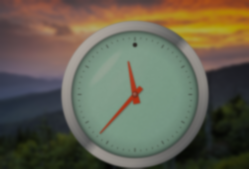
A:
11,37
